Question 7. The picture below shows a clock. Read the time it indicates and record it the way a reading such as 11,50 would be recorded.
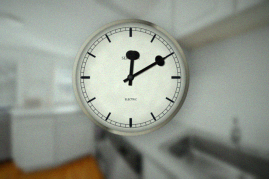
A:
12,10
